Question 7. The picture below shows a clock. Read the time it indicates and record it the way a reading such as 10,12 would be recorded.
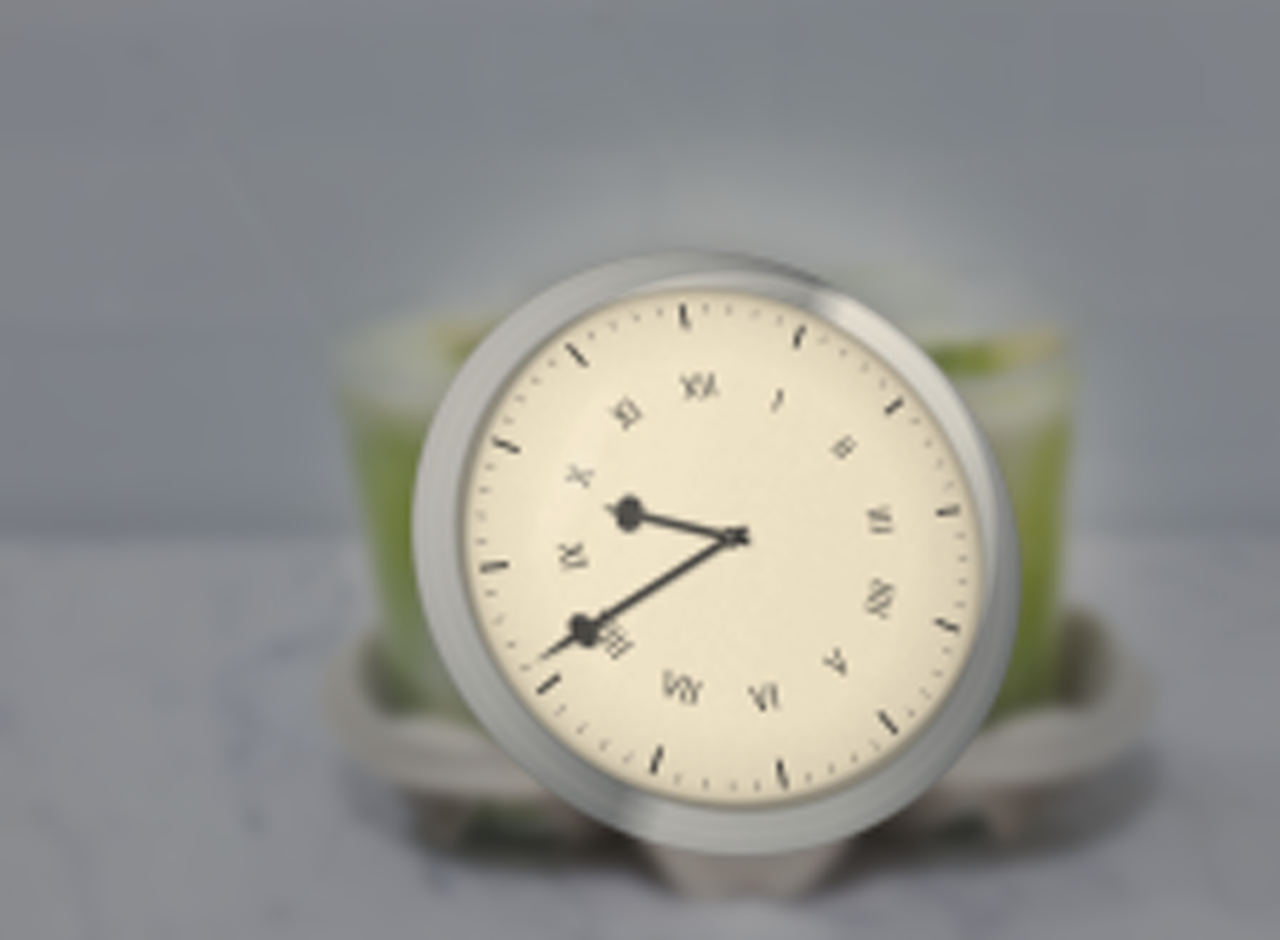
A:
9,41
